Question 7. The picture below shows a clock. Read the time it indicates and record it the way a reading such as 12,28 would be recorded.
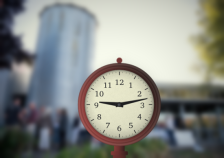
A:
9,13
